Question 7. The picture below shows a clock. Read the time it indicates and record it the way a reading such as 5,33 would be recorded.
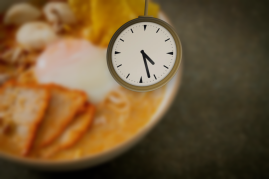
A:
4,27
